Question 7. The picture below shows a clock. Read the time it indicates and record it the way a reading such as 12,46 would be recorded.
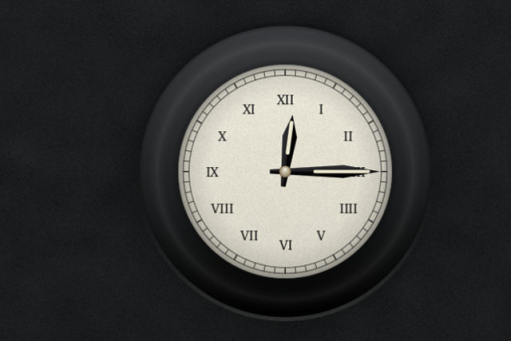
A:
12,15
